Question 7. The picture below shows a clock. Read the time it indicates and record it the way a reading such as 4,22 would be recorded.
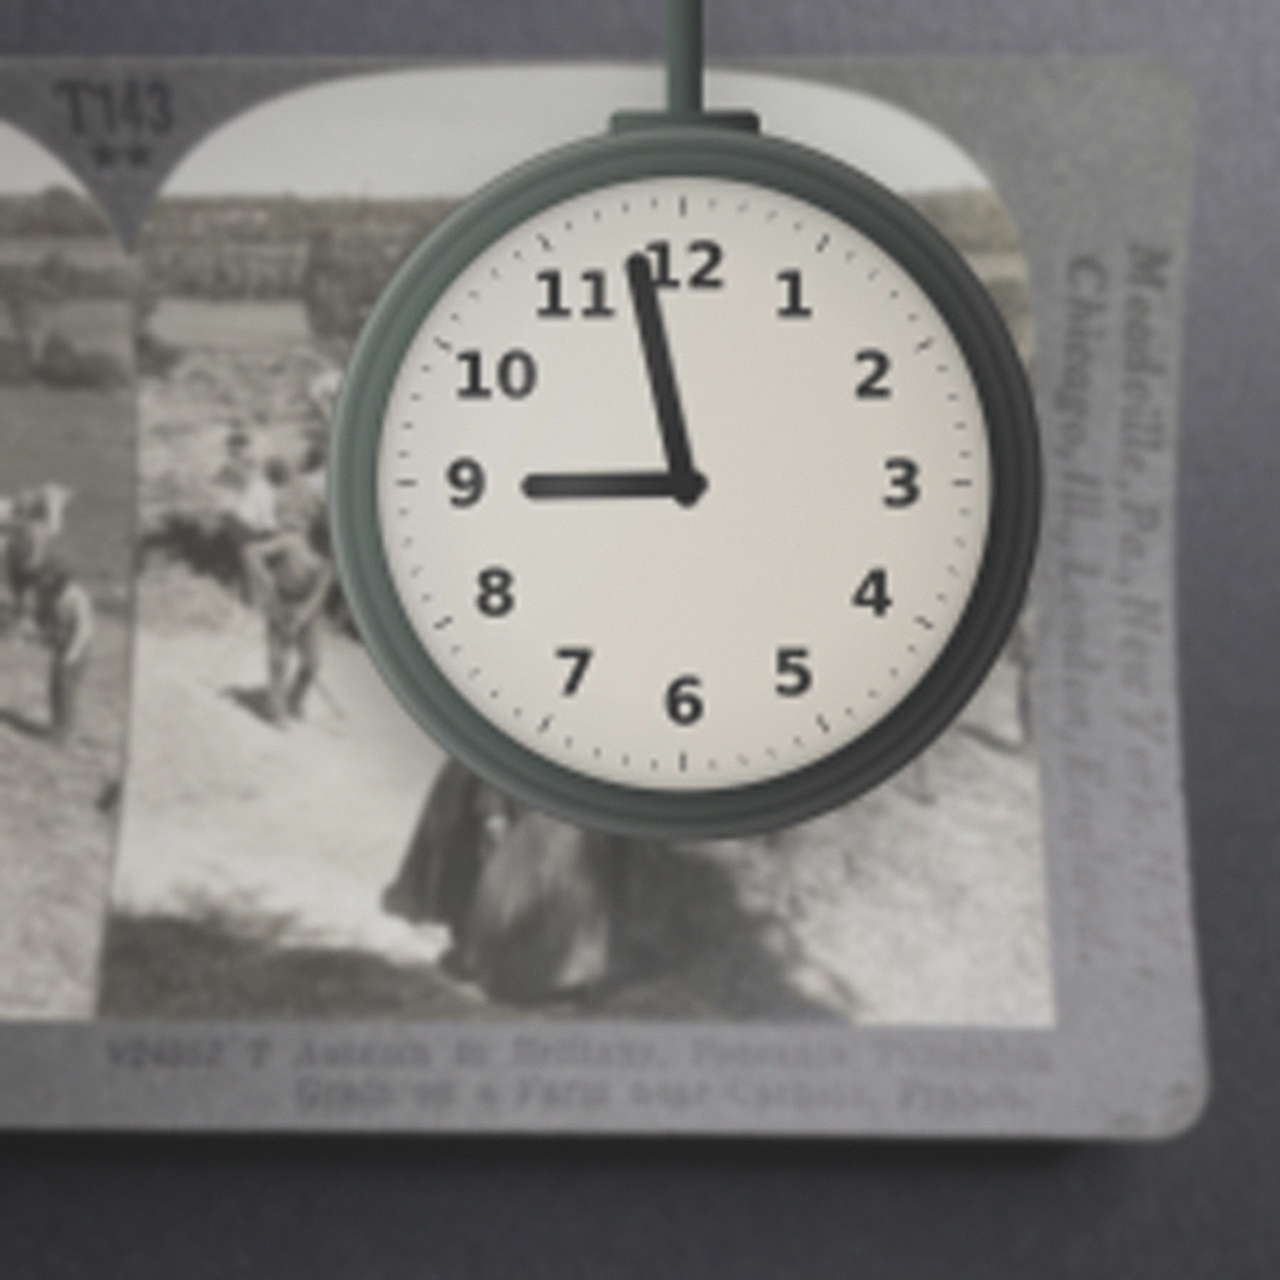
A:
8,58
